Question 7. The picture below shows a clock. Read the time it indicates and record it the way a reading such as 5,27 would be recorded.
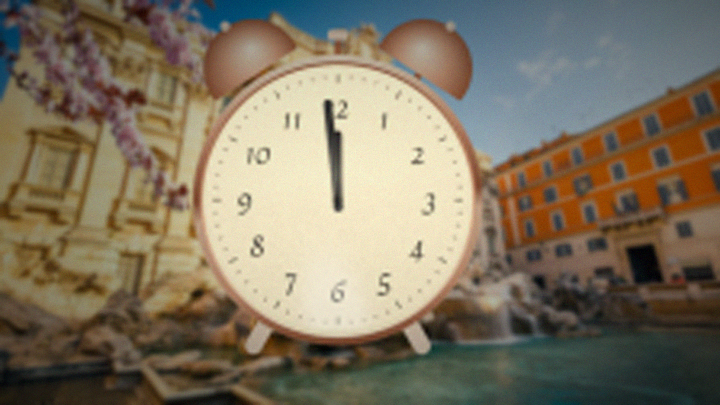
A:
11,59
